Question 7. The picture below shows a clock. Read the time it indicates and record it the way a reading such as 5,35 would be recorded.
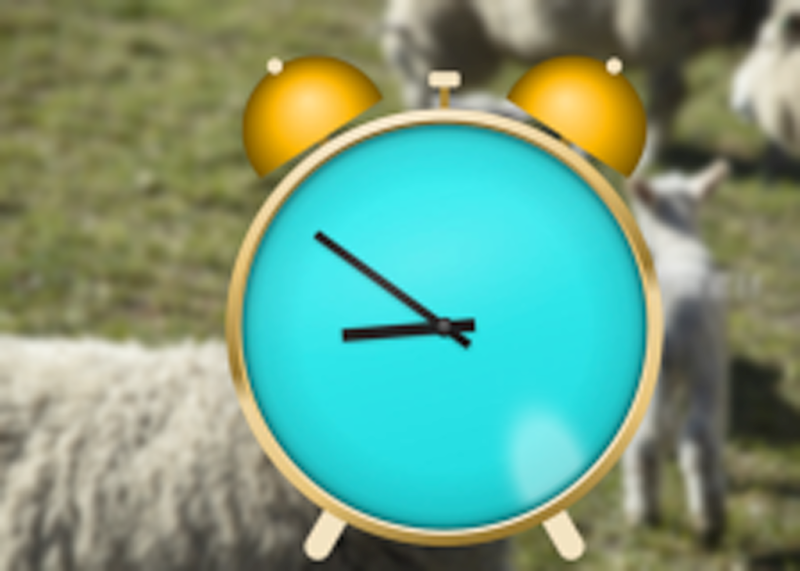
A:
8,51
